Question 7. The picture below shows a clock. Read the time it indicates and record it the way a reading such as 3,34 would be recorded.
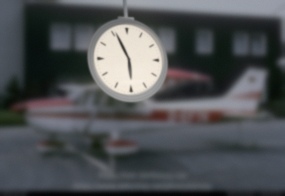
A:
5,56
